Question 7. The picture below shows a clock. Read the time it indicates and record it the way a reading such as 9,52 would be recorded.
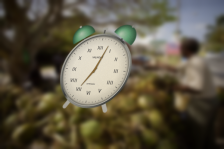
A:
7,03
